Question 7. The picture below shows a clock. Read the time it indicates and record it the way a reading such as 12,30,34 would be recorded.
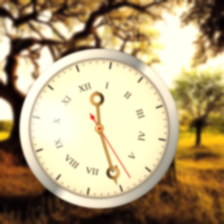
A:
12,30,28
